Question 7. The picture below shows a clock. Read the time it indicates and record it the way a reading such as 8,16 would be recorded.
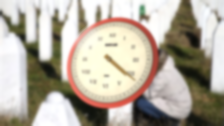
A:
4,21
